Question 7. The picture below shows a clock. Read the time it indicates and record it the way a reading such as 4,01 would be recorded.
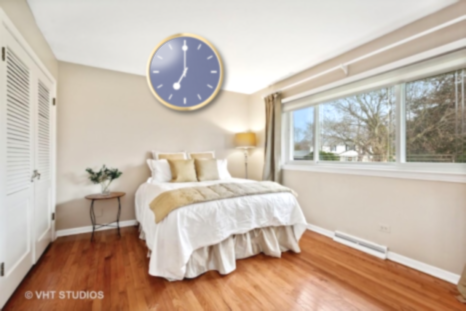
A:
7,00
